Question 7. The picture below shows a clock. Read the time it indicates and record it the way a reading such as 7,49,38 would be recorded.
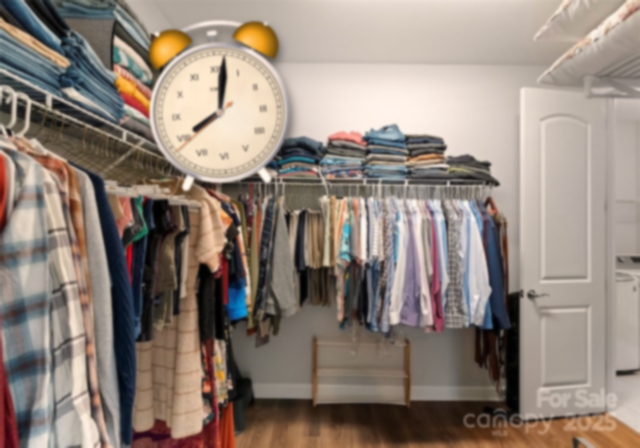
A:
8,01,39
